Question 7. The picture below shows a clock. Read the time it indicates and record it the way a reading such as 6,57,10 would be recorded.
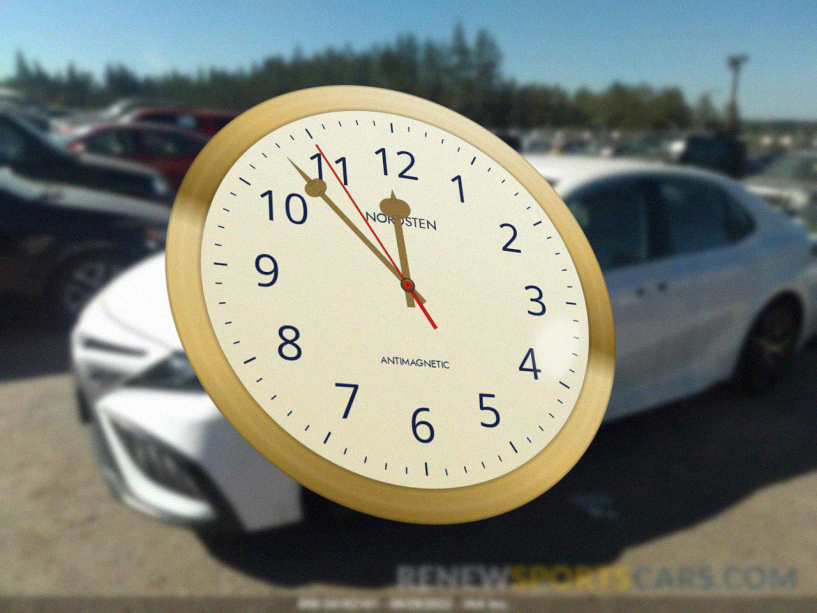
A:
11,52,55
